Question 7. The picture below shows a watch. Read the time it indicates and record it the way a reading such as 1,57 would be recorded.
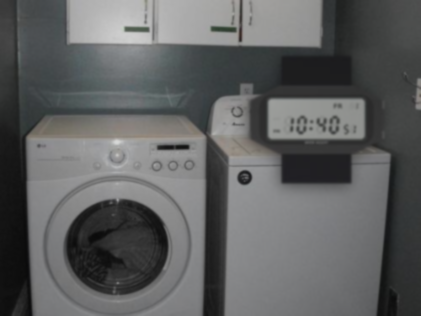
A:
10,40
